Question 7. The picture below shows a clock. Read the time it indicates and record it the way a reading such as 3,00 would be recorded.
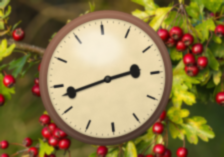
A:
2,43
